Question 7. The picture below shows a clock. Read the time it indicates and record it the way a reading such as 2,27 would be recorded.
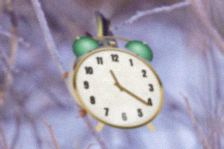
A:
11,21
